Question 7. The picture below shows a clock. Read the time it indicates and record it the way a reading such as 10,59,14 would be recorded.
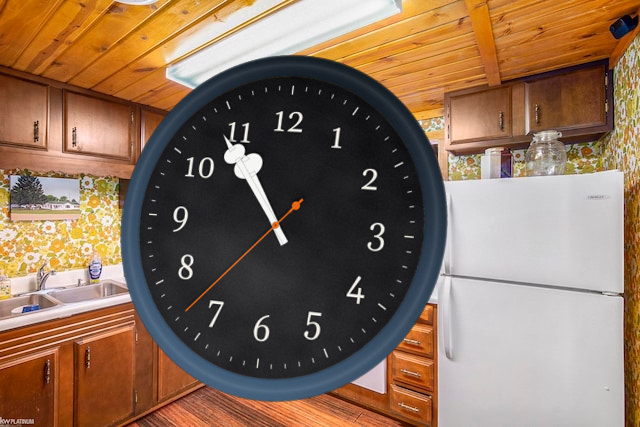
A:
10,53,37
